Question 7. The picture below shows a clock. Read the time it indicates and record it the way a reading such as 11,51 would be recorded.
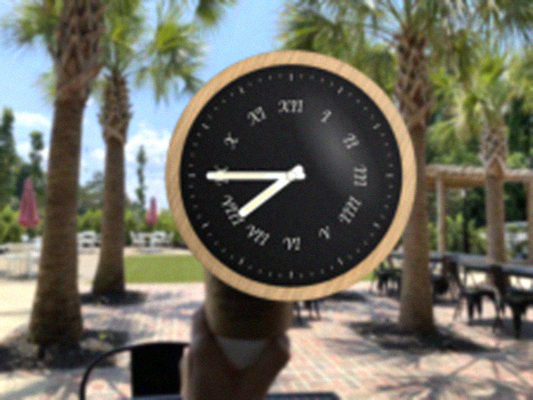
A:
7,45
